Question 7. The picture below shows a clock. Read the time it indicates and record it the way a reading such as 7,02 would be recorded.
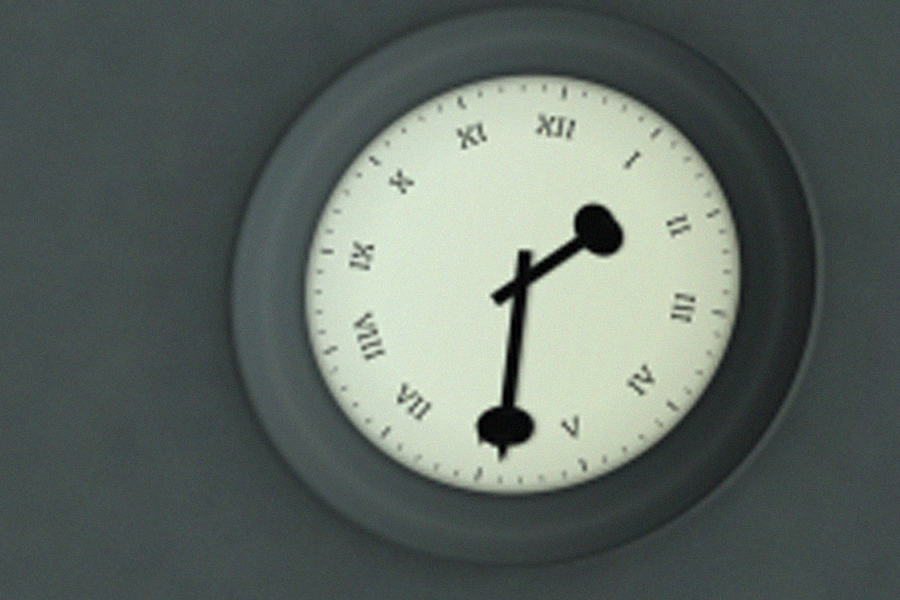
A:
1,29
